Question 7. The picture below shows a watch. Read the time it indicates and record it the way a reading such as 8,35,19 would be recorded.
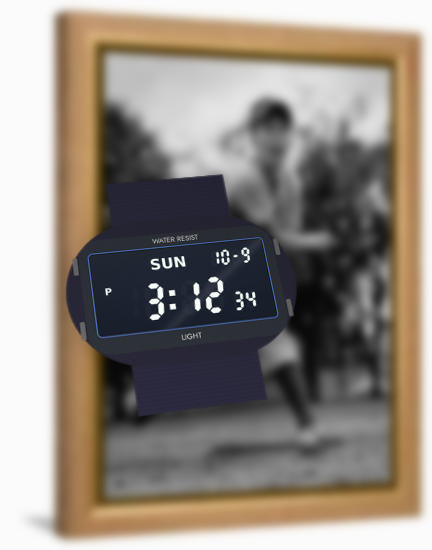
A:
3,12,34
